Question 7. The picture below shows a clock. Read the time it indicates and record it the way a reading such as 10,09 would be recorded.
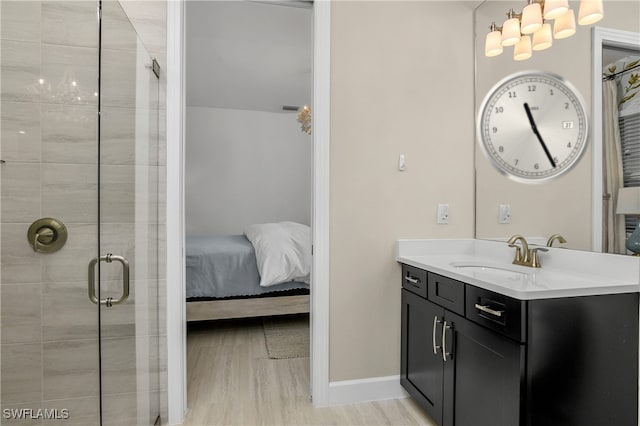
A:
11,26
